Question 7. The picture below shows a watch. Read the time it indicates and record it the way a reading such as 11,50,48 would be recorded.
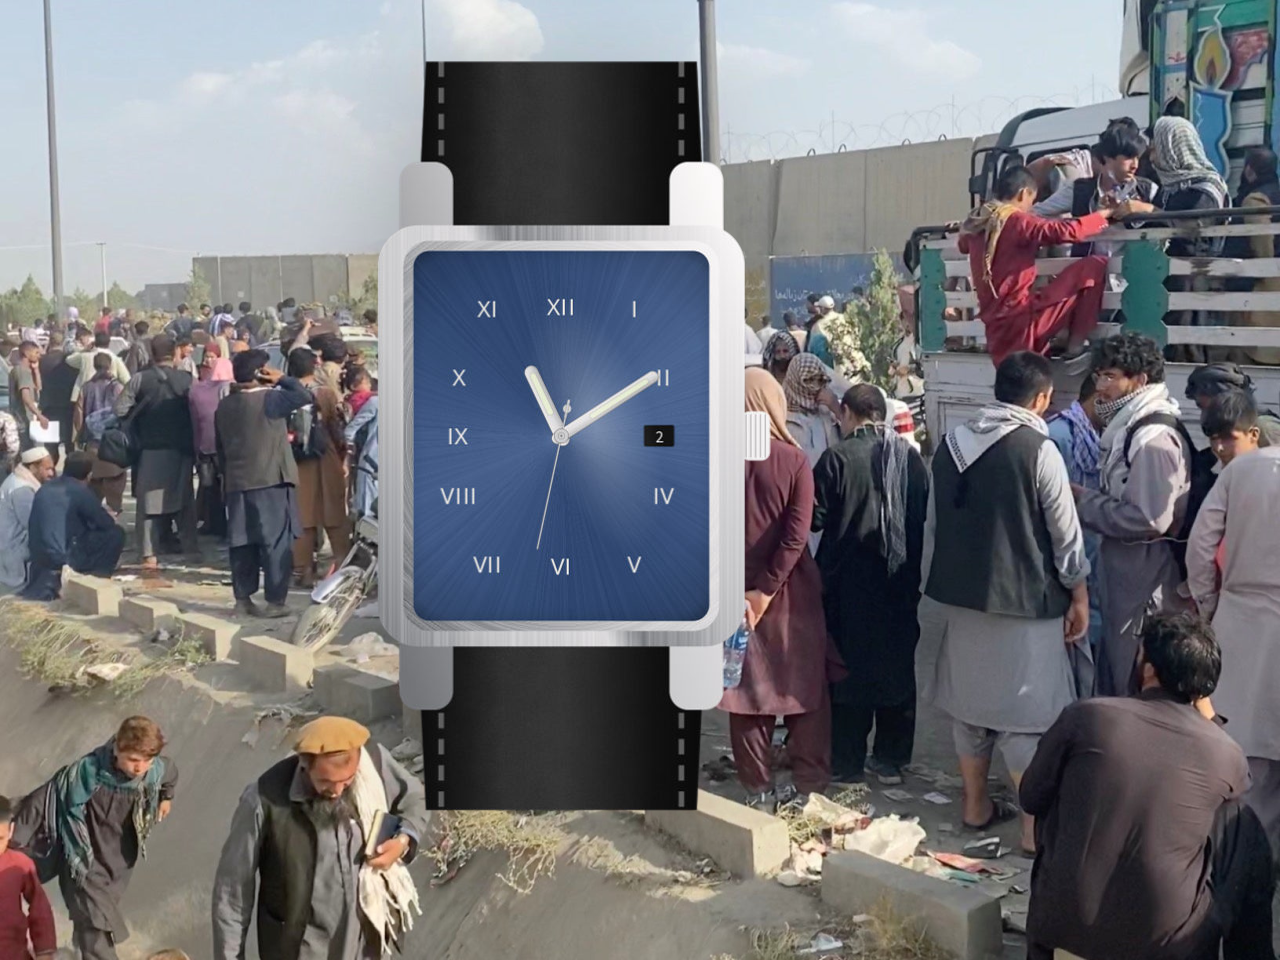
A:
11,09,32
